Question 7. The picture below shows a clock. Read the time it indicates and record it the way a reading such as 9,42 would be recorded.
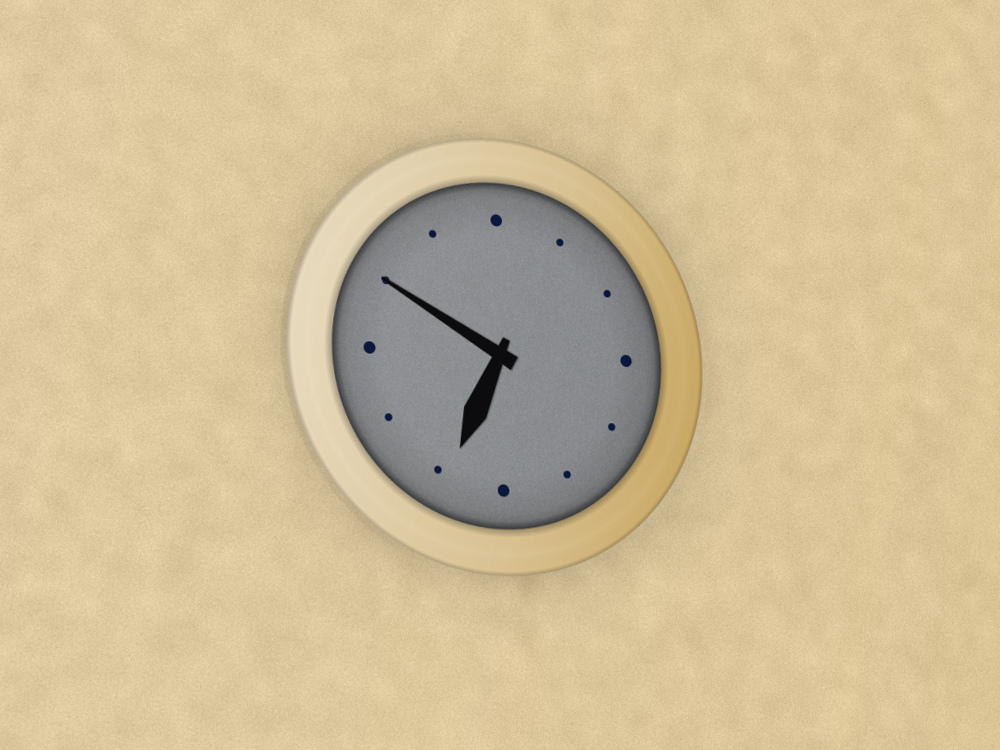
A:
6,50
